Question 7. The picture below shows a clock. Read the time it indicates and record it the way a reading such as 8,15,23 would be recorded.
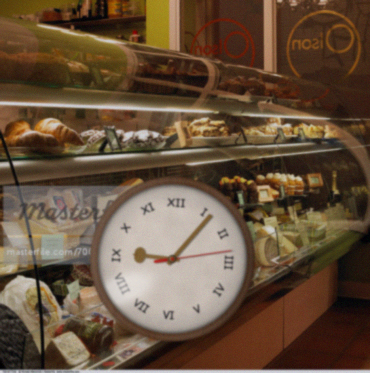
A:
9,06,13
